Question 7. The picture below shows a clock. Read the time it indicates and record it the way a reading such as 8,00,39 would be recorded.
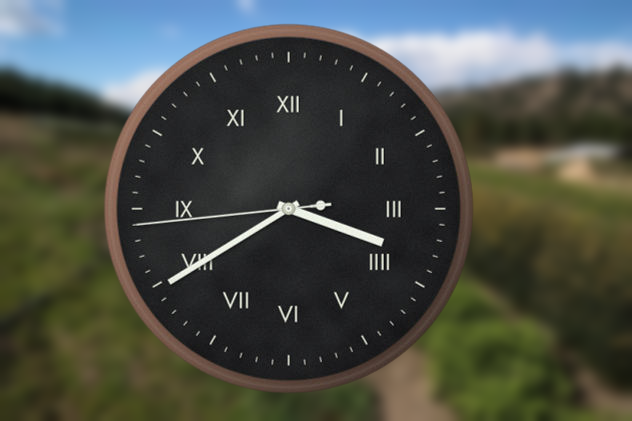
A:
3,39,44
